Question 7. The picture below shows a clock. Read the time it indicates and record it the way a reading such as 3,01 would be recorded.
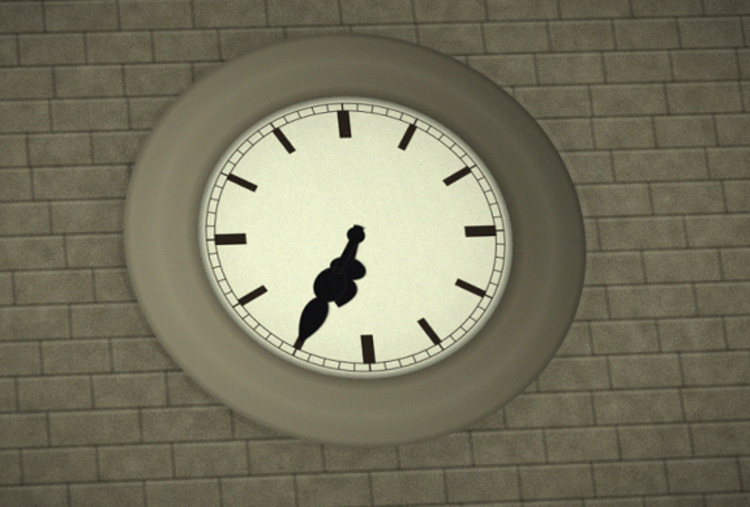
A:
6,35
